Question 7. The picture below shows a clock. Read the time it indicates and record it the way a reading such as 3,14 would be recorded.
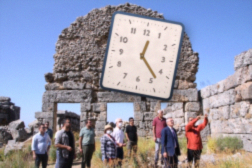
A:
12,23
